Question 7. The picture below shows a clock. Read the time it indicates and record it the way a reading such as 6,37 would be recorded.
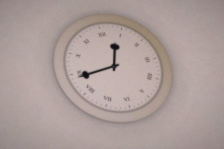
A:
12,44
